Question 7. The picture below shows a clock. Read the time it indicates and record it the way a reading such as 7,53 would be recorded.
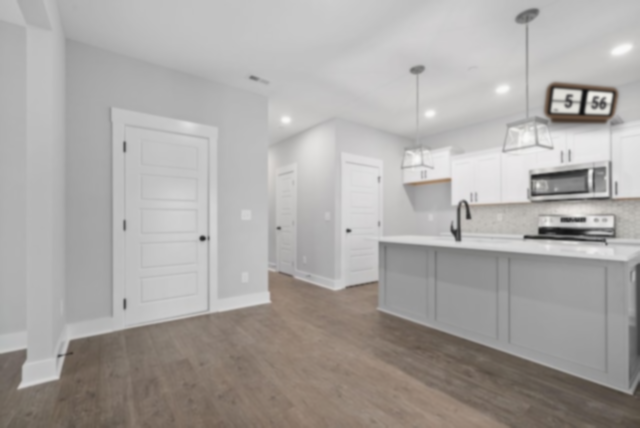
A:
5,56
